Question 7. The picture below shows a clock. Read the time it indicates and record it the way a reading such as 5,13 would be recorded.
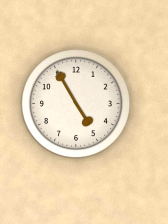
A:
4,55
